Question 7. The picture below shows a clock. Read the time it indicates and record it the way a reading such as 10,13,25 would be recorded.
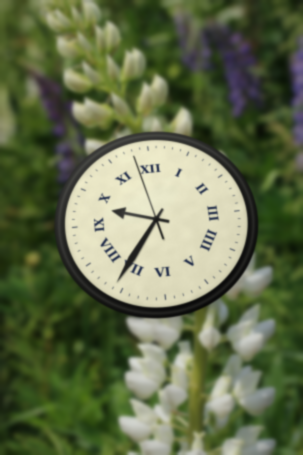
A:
9,35,58
